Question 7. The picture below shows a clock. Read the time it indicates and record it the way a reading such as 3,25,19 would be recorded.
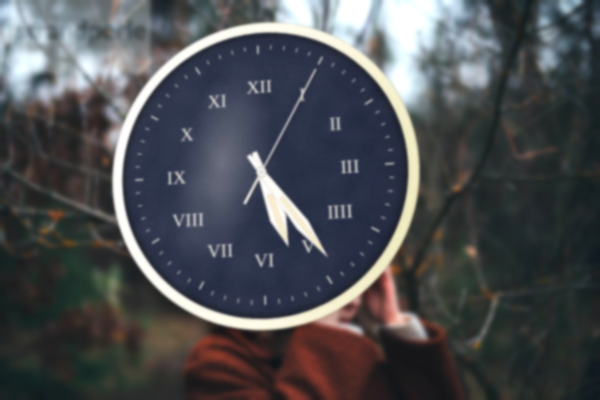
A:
5,24,05
